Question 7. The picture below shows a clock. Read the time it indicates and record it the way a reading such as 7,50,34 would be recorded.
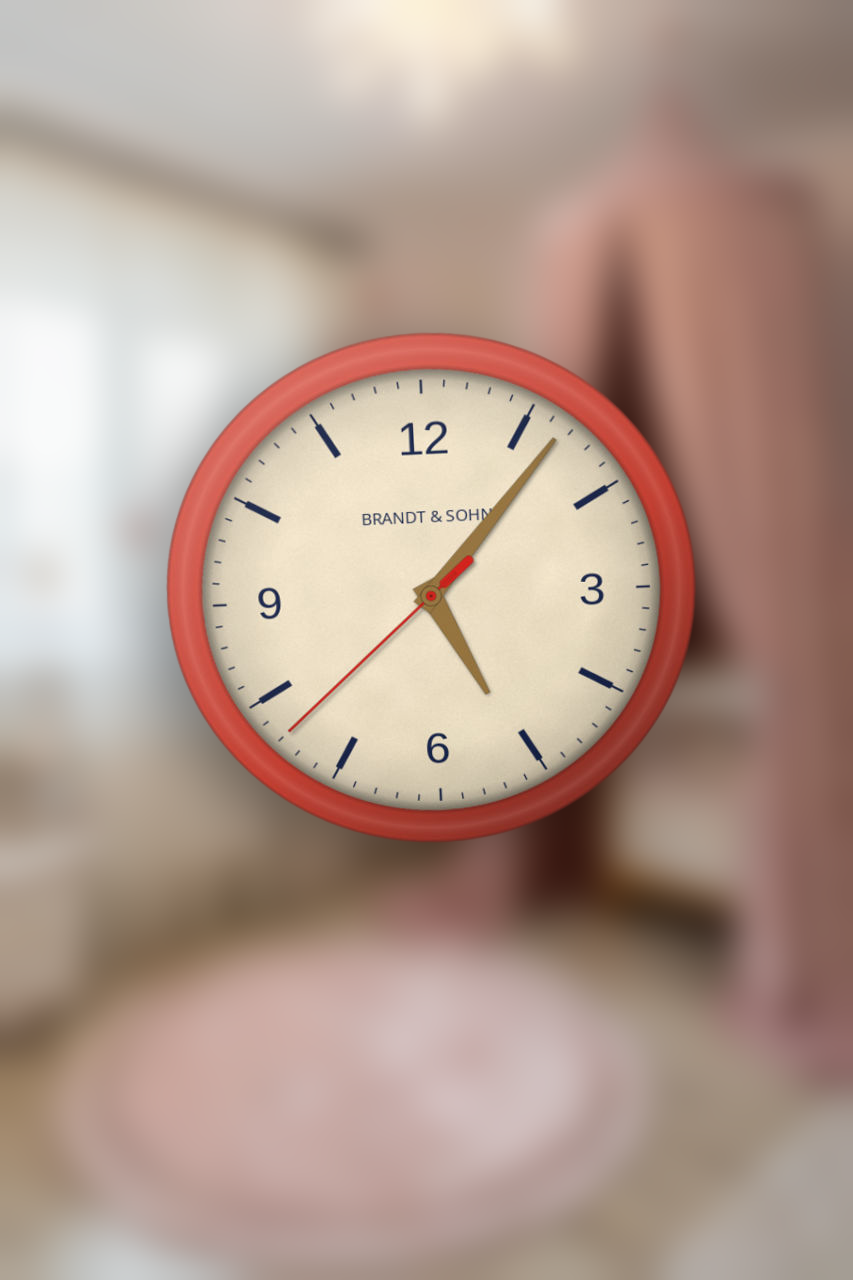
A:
5,06,38
